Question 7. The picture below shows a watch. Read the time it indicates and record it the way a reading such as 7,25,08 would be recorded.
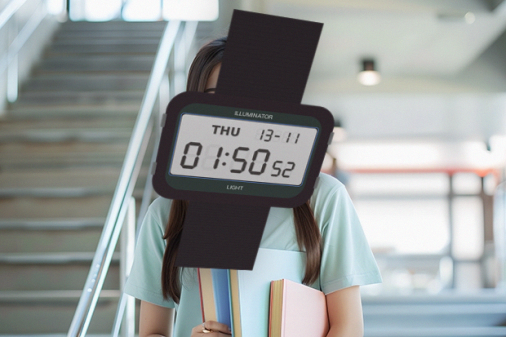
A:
1,50,52
